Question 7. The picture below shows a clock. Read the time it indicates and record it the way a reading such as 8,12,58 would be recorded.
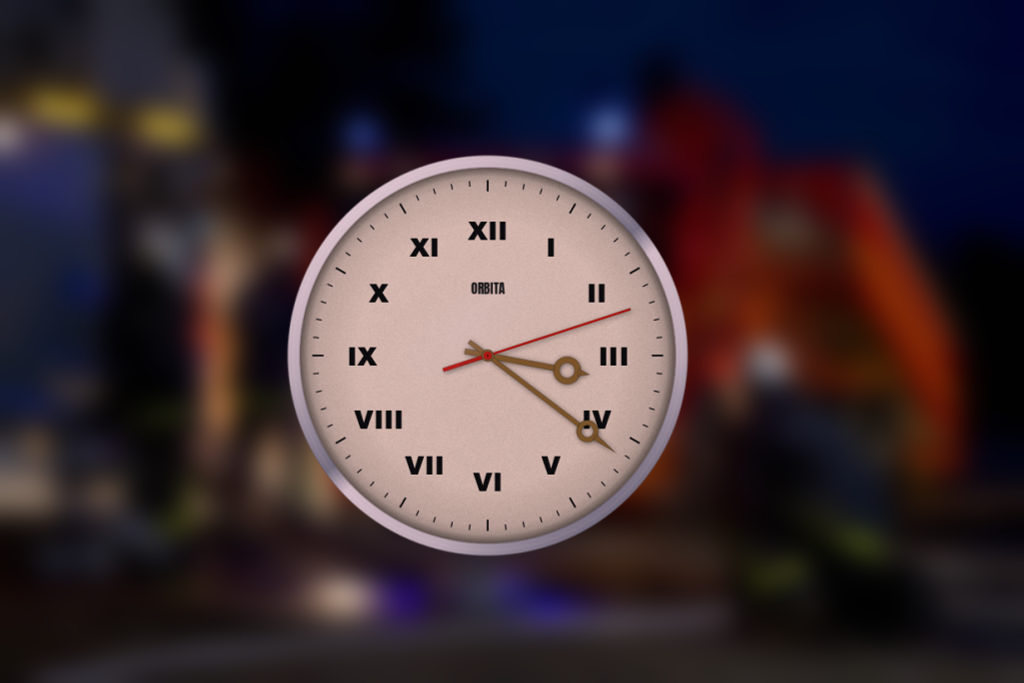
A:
3,21,12
